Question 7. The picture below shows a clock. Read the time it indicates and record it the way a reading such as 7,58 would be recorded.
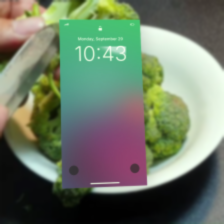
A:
10,43
